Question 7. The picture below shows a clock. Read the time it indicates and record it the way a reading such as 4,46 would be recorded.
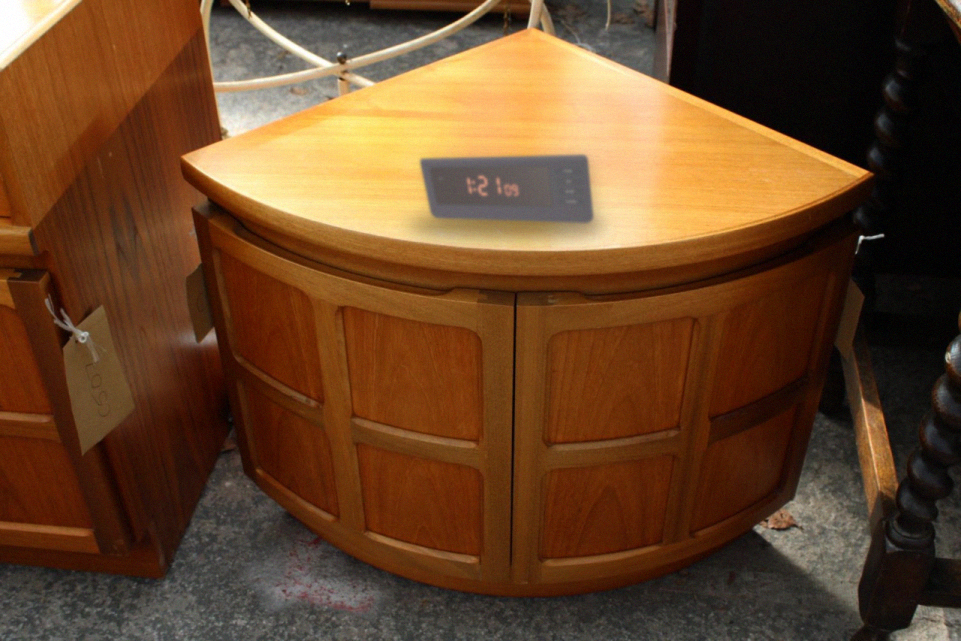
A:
1,21
